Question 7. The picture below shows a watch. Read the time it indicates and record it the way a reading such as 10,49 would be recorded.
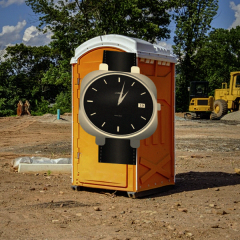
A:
1,02
